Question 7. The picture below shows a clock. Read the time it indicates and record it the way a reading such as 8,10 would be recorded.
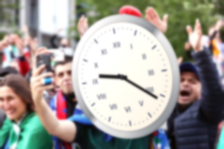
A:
9,21
